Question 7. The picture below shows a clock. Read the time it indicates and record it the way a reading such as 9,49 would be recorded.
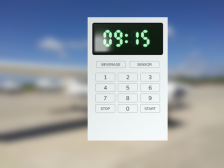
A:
9,15
